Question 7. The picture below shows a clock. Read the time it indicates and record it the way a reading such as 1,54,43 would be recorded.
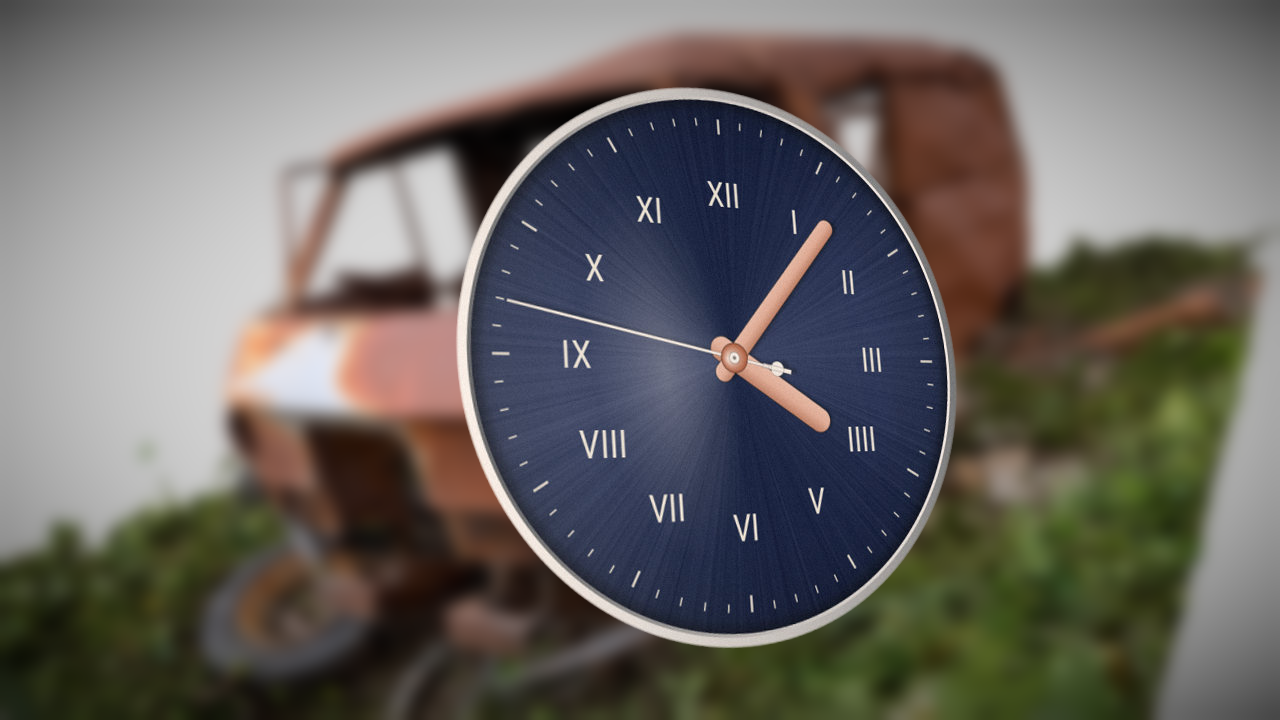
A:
4,06,47
